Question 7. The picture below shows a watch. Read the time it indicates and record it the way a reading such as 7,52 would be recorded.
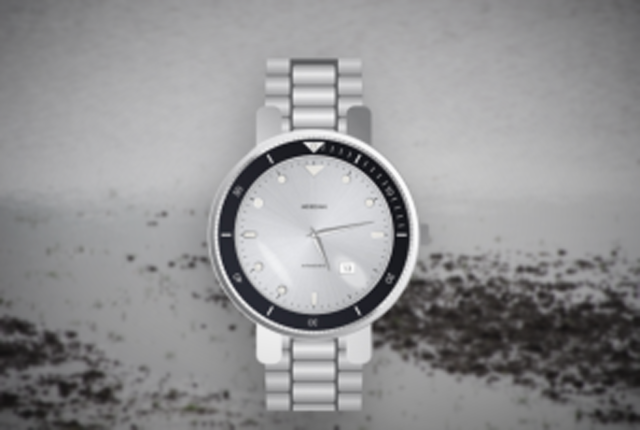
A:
5,13
